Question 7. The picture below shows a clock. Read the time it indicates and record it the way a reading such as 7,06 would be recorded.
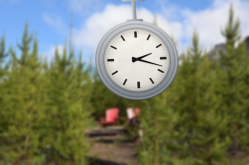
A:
2,18
